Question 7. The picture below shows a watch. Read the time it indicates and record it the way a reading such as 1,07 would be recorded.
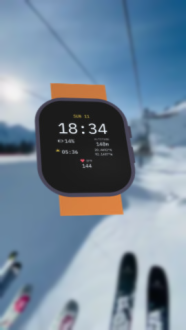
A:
18,34
